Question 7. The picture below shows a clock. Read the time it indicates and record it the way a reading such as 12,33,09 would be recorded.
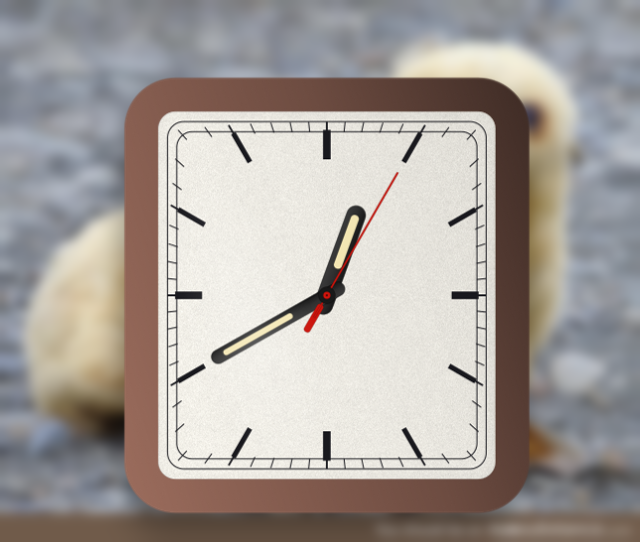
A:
12,40,05
